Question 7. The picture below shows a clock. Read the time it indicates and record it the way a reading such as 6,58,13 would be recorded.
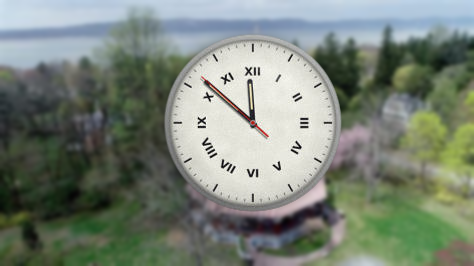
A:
11,51,52
